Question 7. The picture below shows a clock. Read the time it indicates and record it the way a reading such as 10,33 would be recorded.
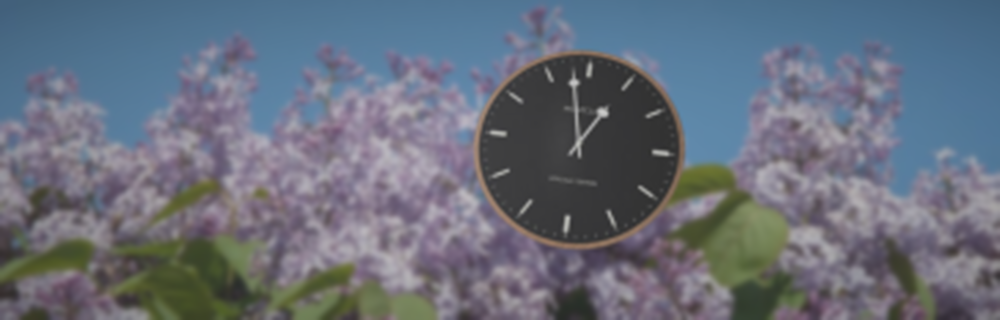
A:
12,58
